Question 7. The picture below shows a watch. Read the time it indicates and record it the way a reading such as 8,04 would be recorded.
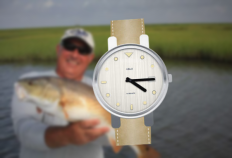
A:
4,15
